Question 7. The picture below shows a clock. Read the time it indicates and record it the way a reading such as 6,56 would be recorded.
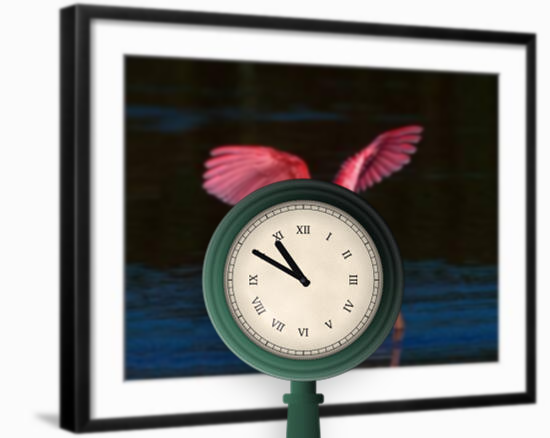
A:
10,50
